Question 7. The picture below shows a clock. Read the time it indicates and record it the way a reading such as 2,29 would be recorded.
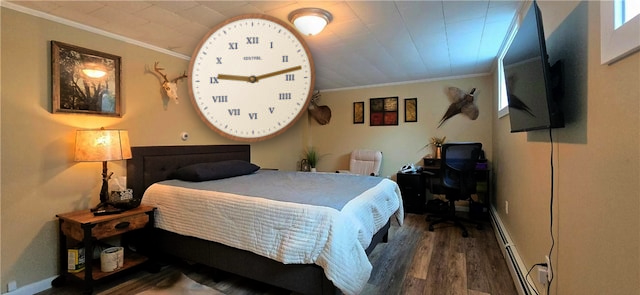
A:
9,13
